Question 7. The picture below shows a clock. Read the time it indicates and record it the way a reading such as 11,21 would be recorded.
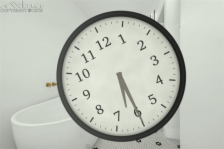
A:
6,30
